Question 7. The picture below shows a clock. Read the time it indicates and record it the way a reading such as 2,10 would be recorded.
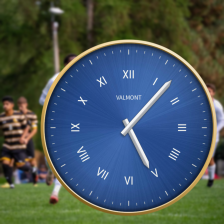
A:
5,07
